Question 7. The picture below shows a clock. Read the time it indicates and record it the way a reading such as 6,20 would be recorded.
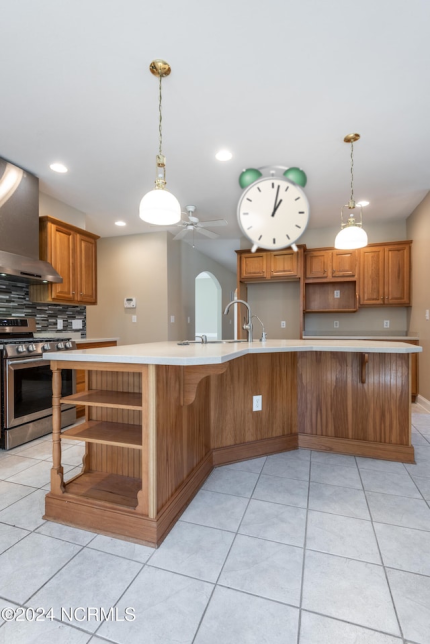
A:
1,02
